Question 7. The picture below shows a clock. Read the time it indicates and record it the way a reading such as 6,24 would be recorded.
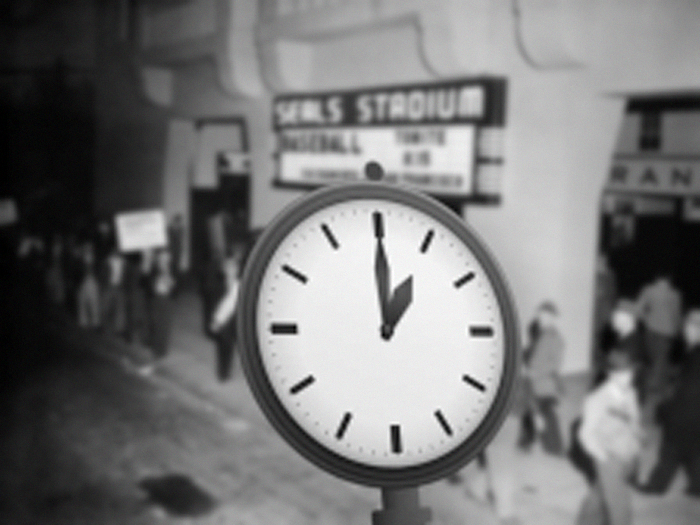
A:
1,00
